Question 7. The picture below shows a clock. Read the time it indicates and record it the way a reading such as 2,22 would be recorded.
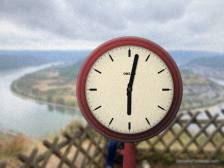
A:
6,02
